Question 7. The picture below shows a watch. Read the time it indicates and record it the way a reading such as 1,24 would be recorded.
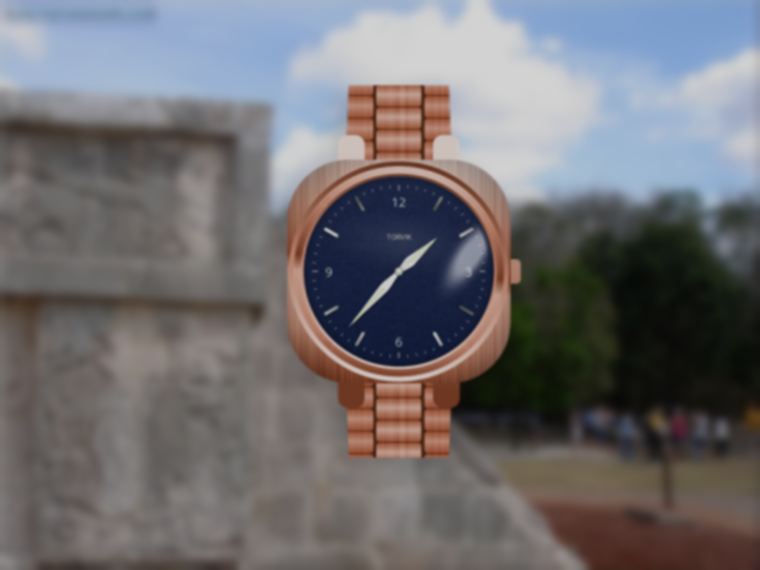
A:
1,37
